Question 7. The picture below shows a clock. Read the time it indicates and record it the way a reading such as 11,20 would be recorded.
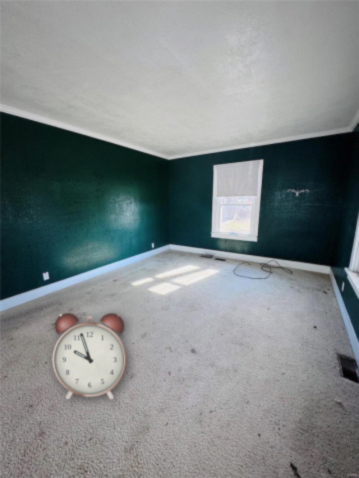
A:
9,57
